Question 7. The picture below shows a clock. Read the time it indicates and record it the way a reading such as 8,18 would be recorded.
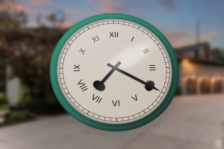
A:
7,20
